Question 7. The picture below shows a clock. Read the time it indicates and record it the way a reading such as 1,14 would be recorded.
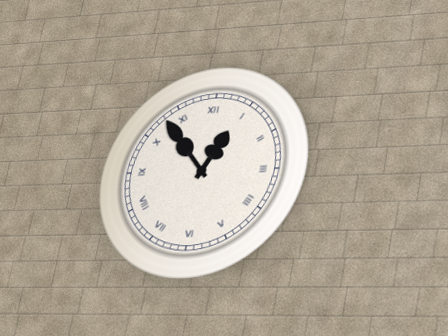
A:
12,53
